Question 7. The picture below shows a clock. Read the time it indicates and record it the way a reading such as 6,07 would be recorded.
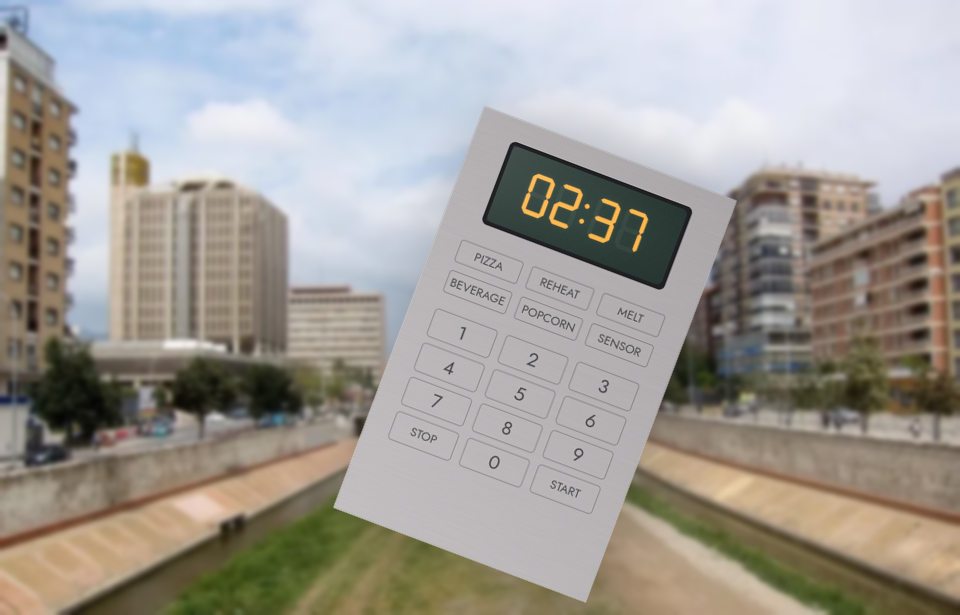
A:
2,37
